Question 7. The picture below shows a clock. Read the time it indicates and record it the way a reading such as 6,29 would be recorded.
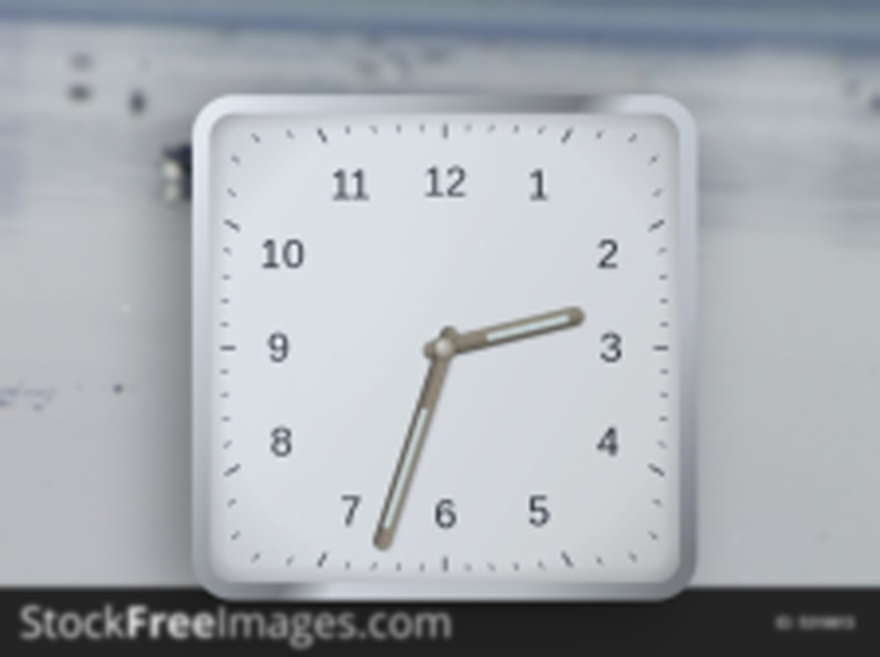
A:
2,33
